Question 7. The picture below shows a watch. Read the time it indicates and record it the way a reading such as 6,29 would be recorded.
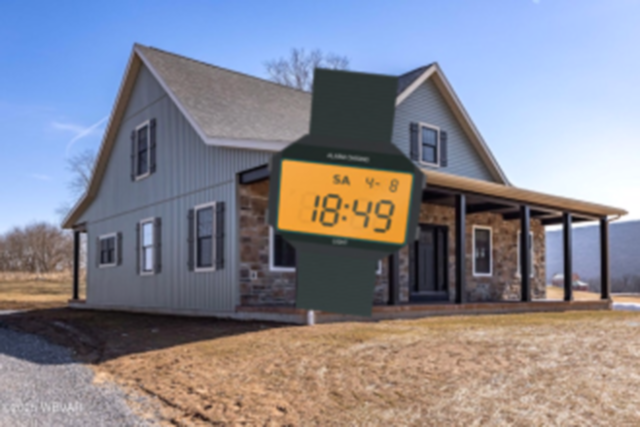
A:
18,49
